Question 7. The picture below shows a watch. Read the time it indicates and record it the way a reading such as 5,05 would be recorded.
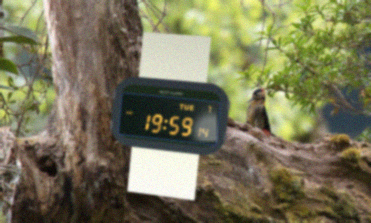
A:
19,59
